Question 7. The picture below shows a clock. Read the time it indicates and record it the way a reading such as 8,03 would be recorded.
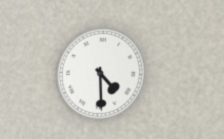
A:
4,29
